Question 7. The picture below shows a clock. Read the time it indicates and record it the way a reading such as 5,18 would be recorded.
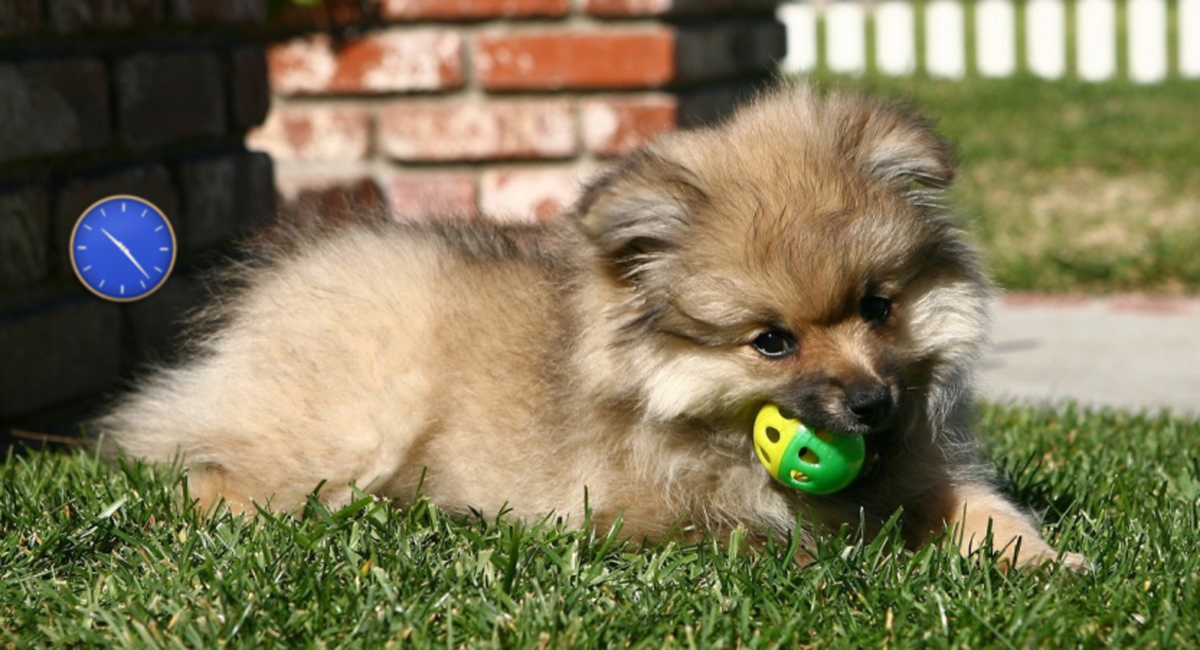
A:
10,23
